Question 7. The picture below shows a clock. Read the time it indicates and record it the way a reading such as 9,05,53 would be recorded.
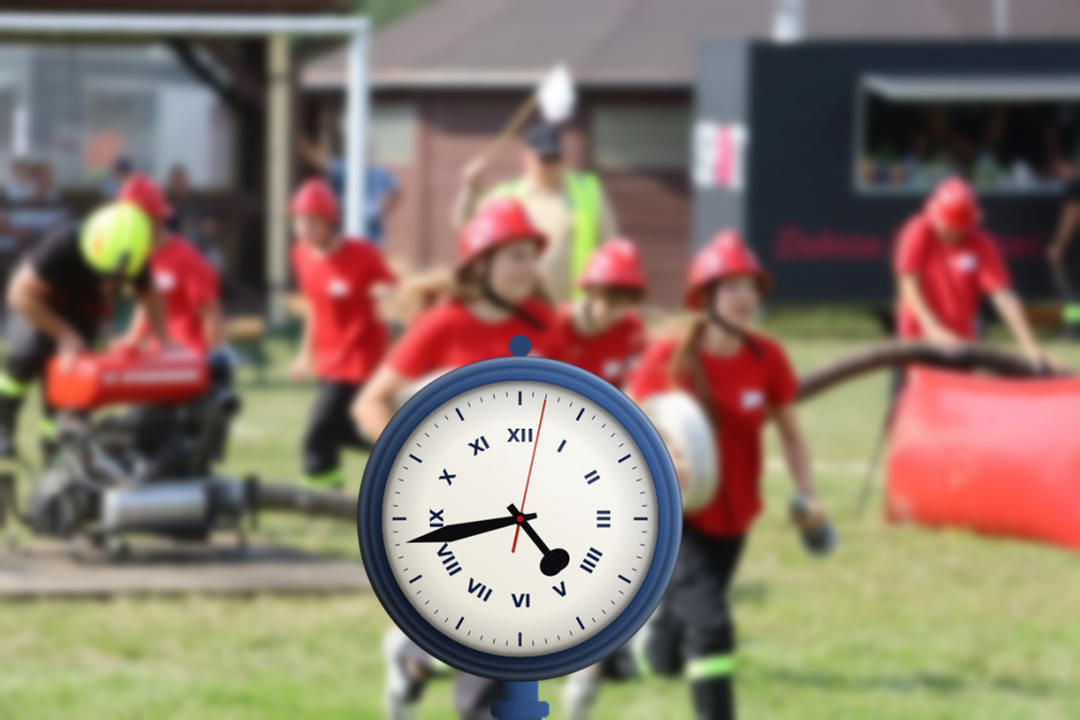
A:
4,43,02
